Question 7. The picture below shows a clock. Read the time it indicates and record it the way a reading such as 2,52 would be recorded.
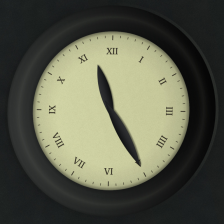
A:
11,25
